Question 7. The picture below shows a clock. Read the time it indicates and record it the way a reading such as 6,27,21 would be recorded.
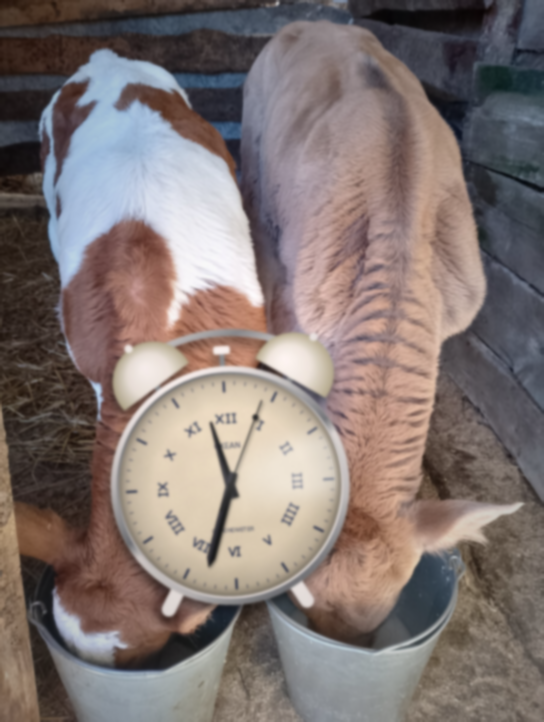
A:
11,33,04
